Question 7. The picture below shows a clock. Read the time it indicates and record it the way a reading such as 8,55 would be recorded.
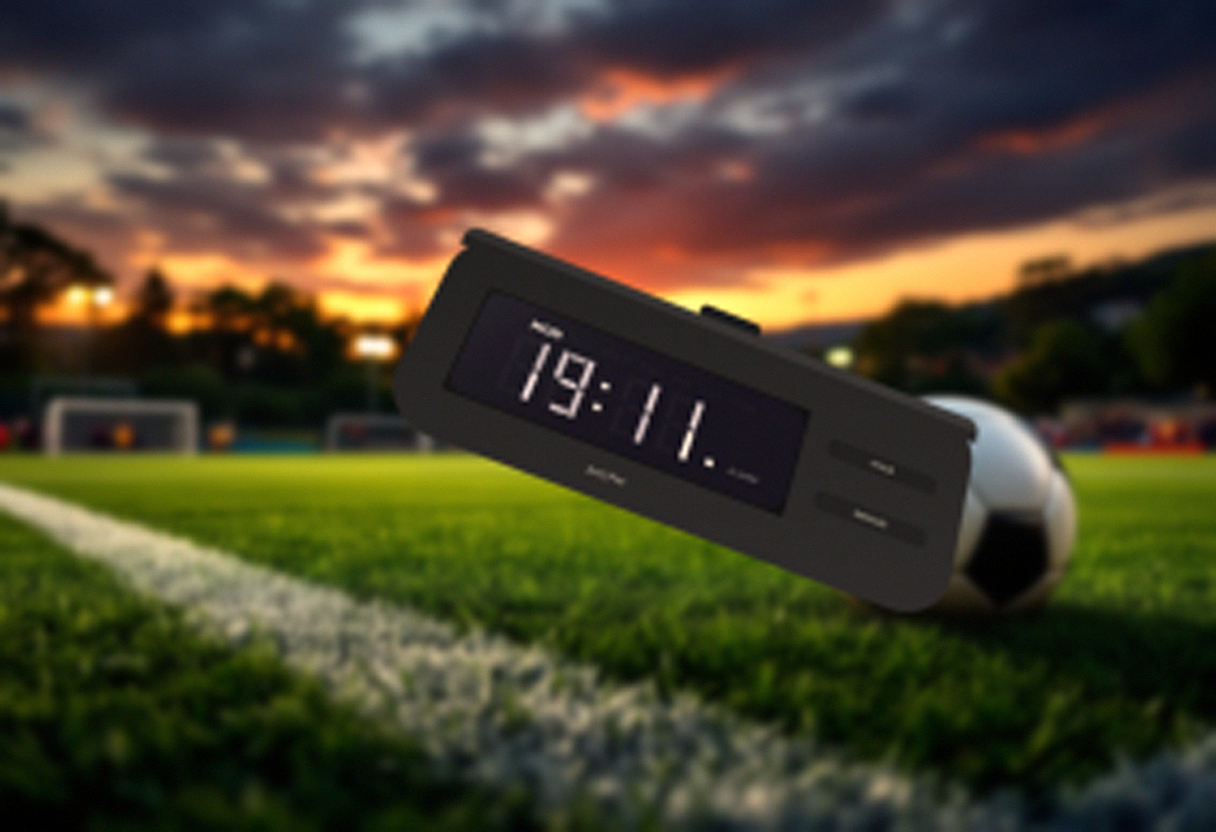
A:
19,11
